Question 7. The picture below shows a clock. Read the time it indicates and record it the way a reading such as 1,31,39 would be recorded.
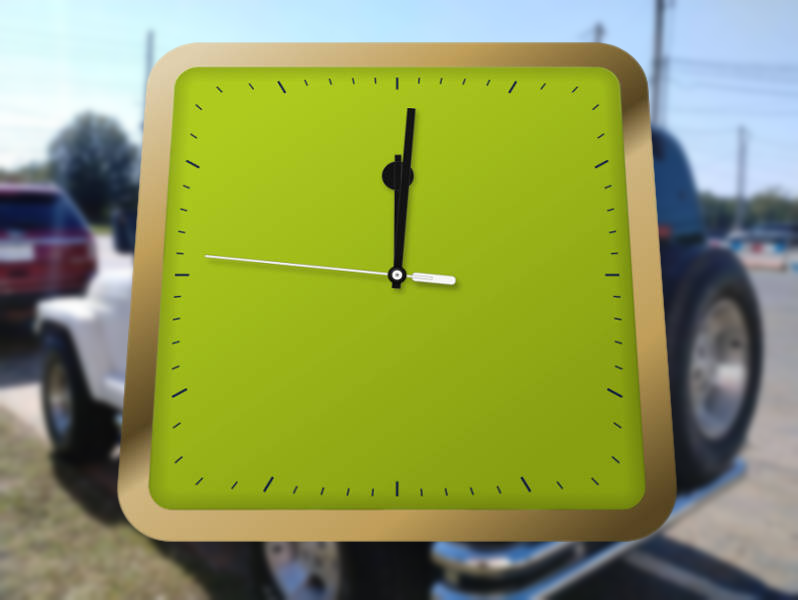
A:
12,00,46
